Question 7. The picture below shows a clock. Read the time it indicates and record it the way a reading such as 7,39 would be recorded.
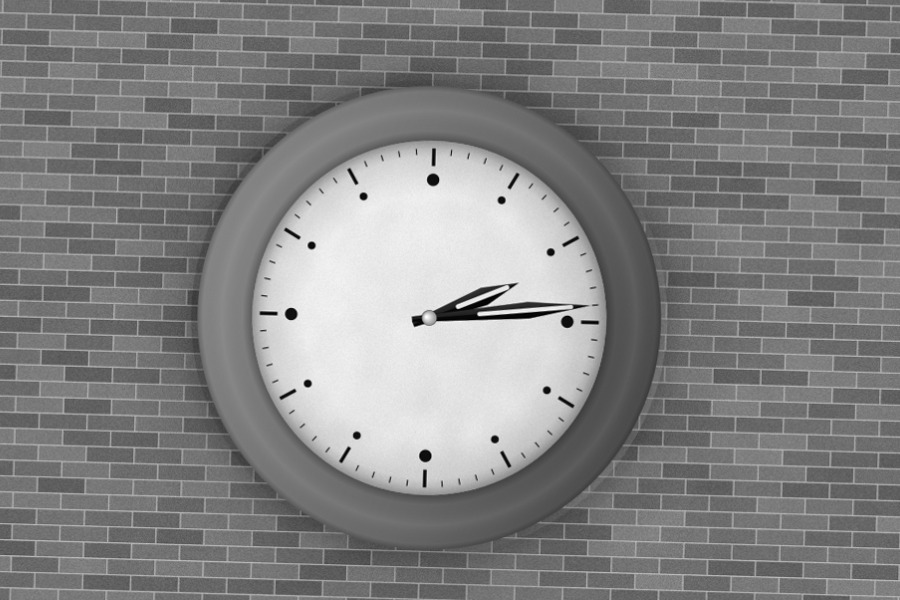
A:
2,14
